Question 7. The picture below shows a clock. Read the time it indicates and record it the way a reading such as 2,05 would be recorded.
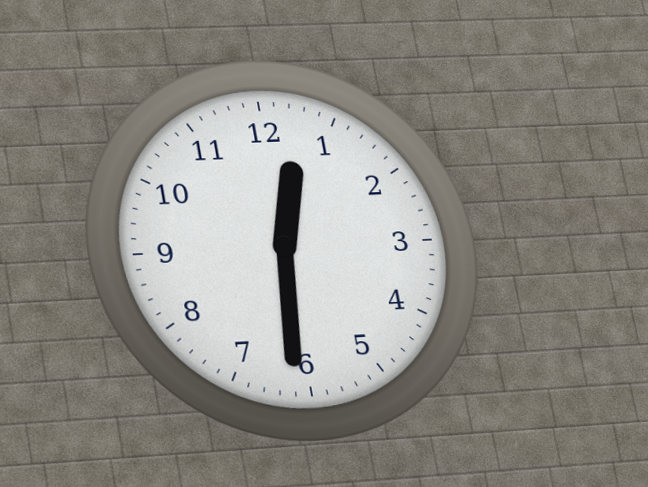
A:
12,31
